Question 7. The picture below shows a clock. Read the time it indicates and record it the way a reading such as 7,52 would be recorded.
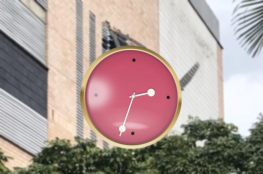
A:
2,33
